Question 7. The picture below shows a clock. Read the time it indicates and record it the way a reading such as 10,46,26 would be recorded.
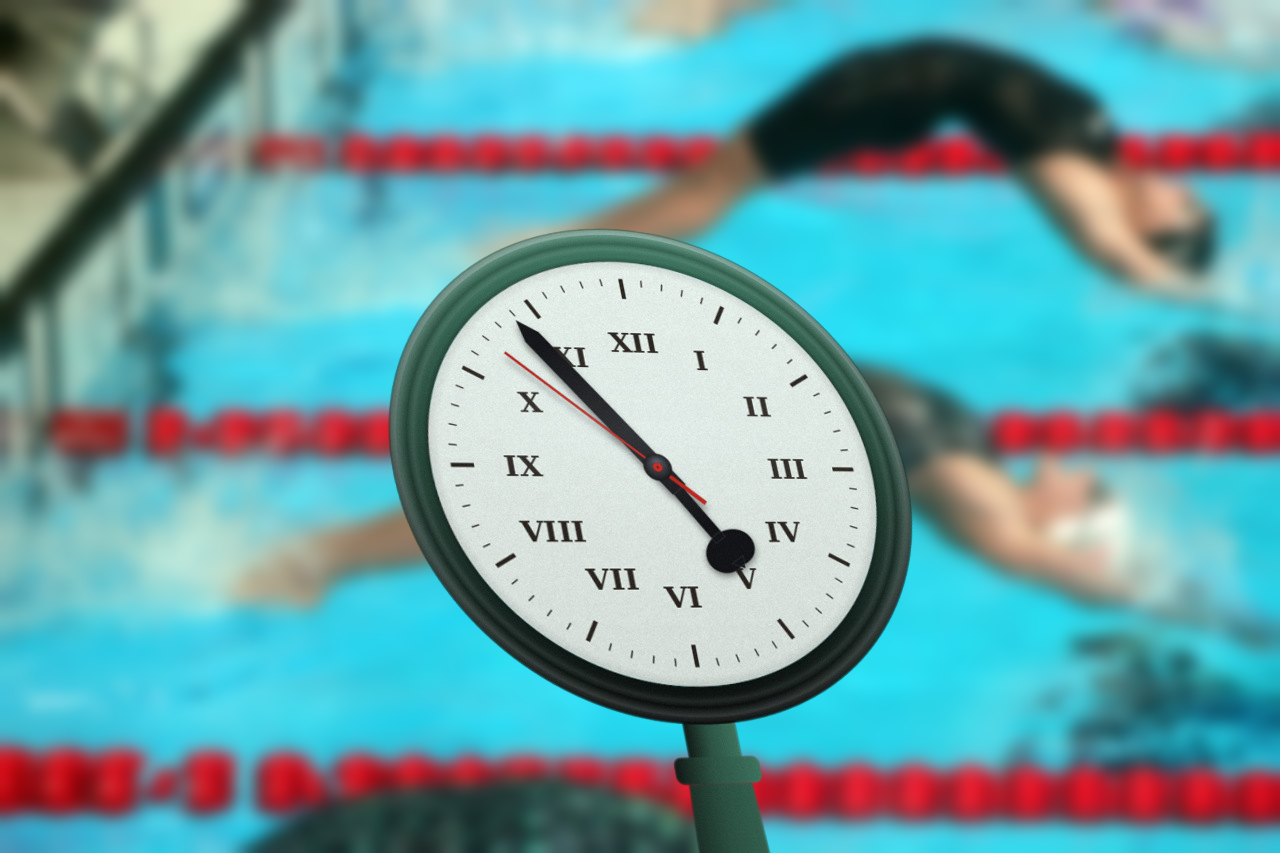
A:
4,53,52
